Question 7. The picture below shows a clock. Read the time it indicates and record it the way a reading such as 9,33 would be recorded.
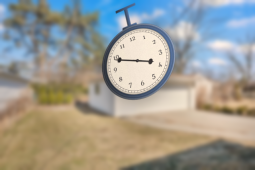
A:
3,49
